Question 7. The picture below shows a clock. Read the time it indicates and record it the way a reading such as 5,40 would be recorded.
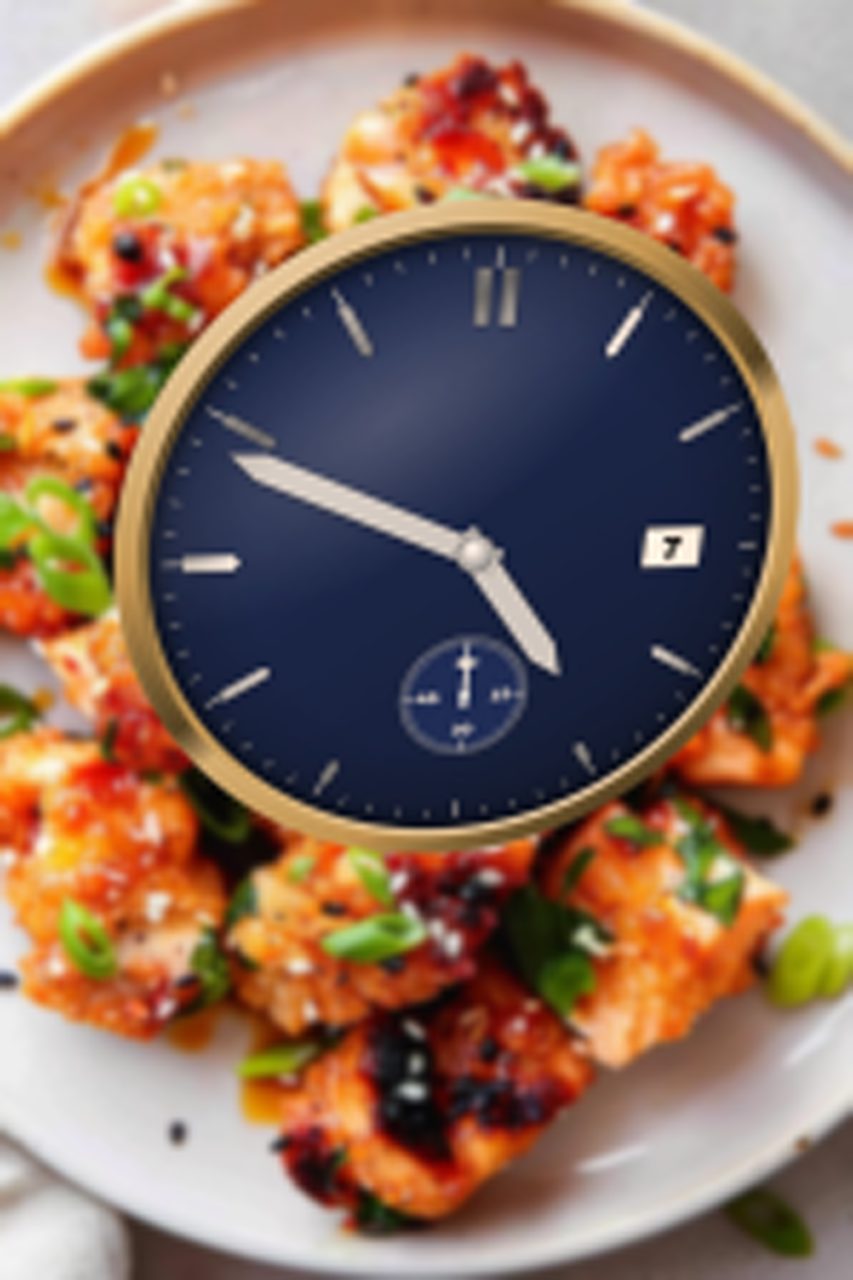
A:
4,49
